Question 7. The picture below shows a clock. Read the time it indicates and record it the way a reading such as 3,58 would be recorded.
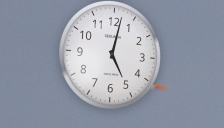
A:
5,02
